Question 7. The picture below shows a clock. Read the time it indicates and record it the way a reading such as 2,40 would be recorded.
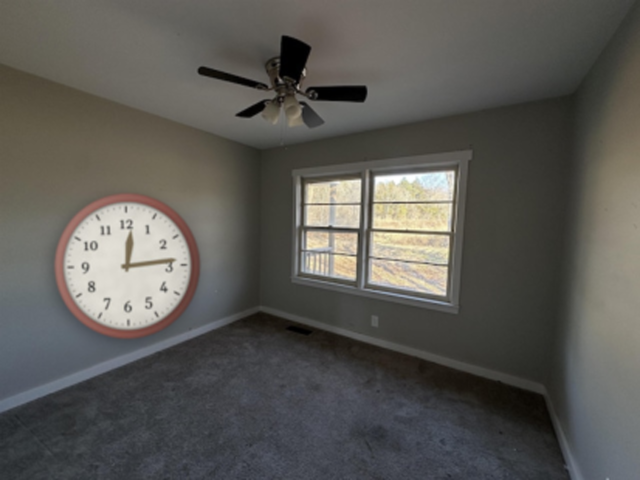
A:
12,14
